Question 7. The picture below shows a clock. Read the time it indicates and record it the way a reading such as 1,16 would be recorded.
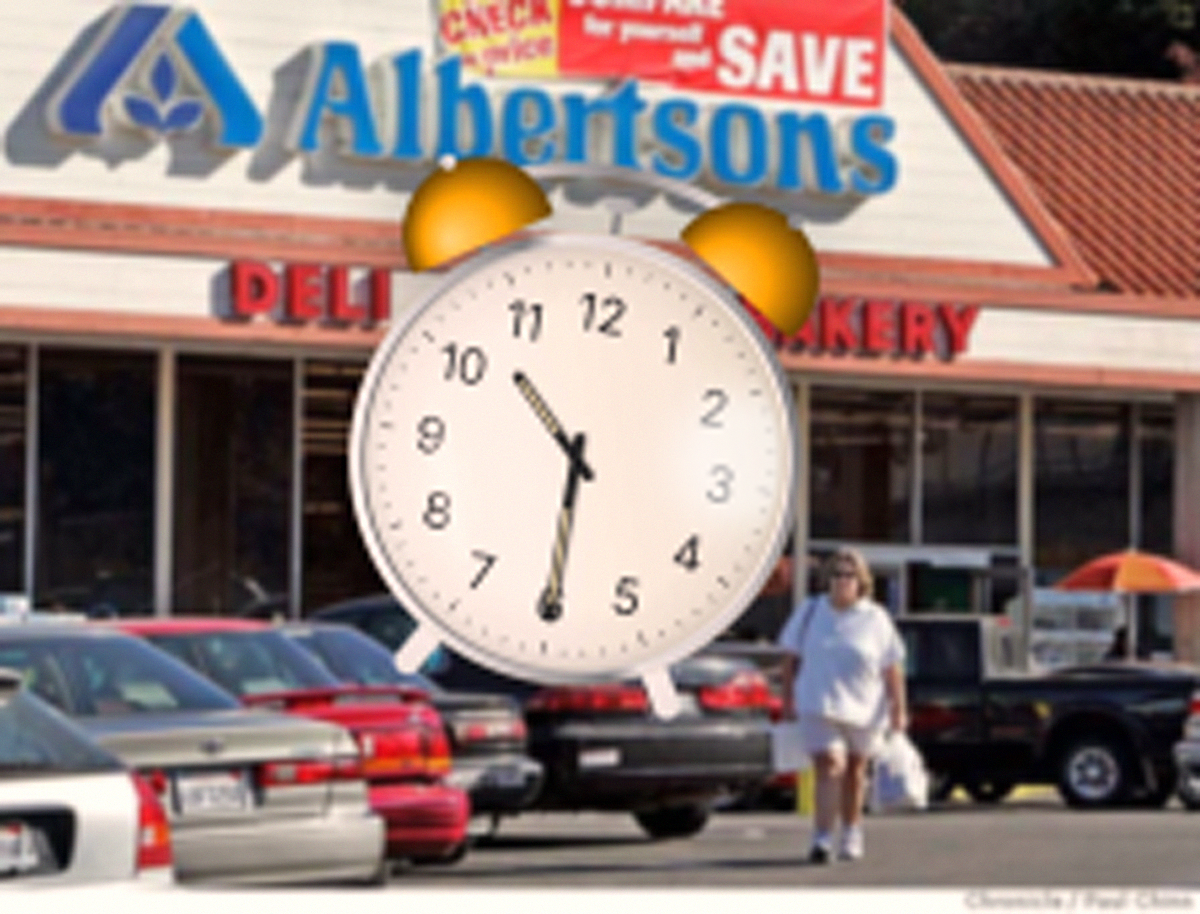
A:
10,30
